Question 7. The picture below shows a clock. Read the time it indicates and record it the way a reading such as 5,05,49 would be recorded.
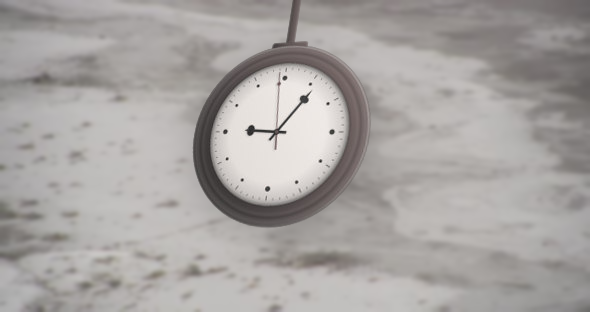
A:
9,05,59
